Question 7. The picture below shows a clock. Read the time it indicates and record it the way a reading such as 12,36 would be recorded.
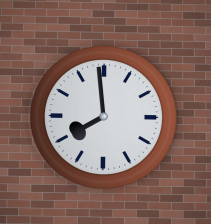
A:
7,59
